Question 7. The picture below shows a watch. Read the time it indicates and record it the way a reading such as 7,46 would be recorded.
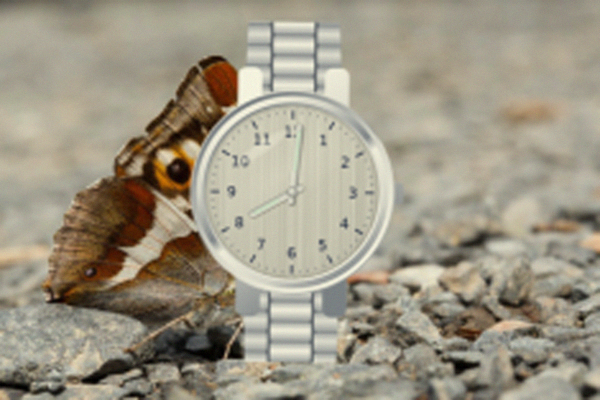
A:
8,01
